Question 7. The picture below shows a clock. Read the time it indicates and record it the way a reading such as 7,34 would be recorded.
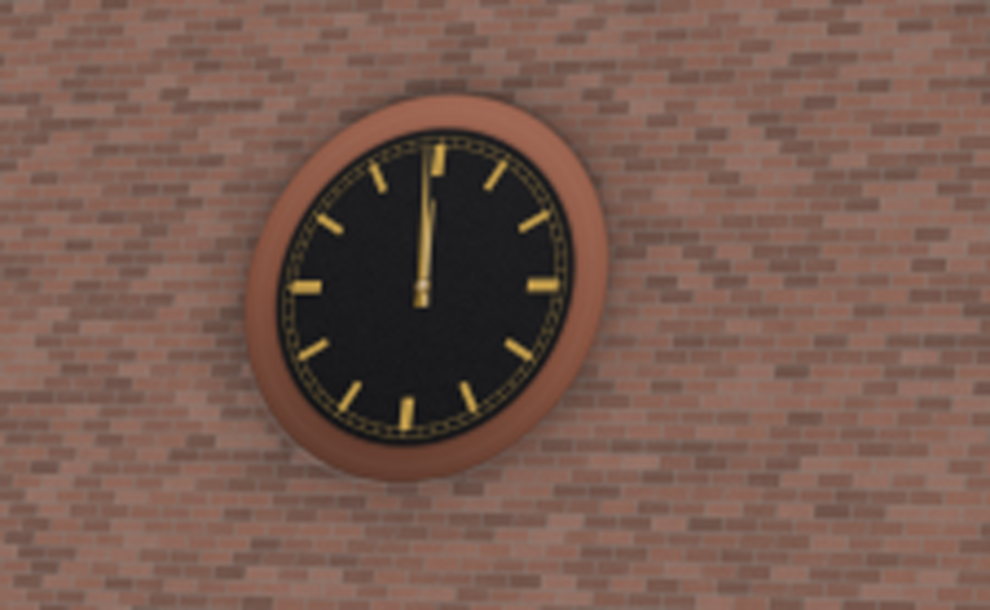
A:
11,59
